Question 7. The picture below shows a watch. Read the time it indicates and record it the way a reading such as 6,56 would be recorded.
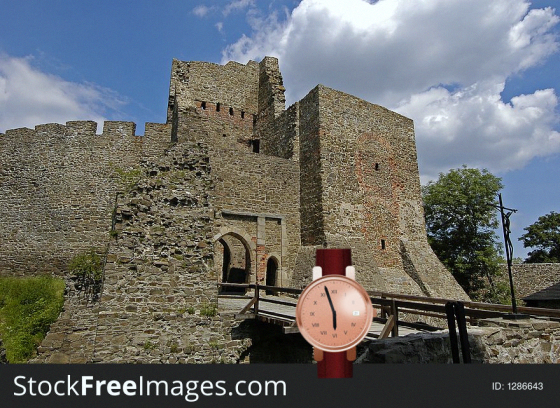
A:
5,57
